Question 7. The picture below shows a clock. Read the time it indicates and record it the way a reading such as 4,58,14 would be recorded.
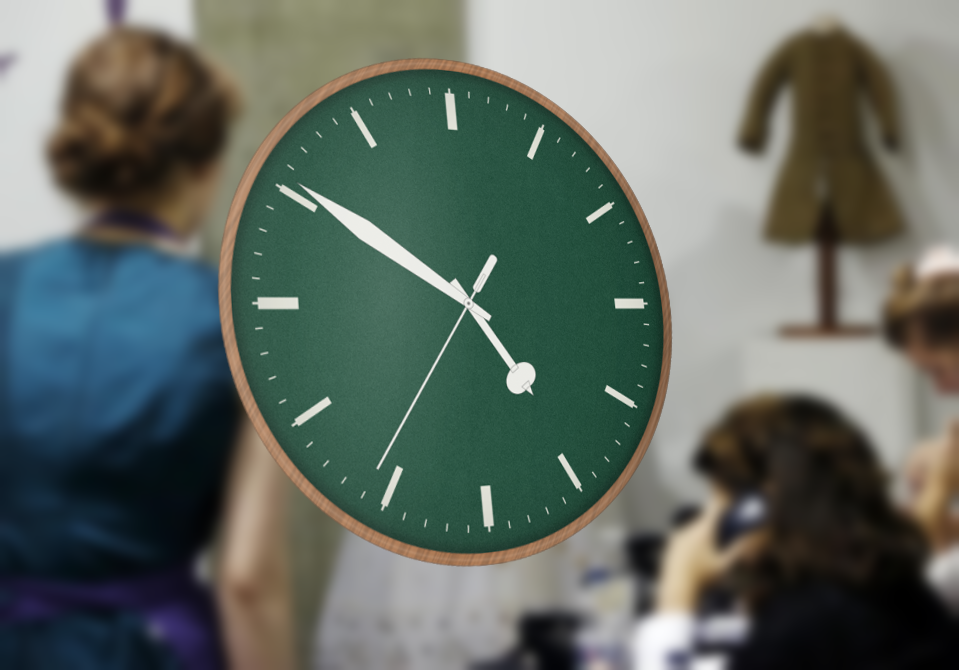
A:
4,50,36
